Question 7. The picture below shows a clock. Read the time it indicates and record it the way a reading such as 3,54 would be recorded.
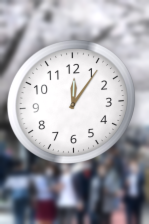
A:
12,06
